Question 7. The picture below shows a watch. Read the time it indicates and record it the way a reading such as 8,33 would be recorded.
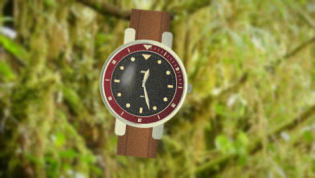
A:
12,27
